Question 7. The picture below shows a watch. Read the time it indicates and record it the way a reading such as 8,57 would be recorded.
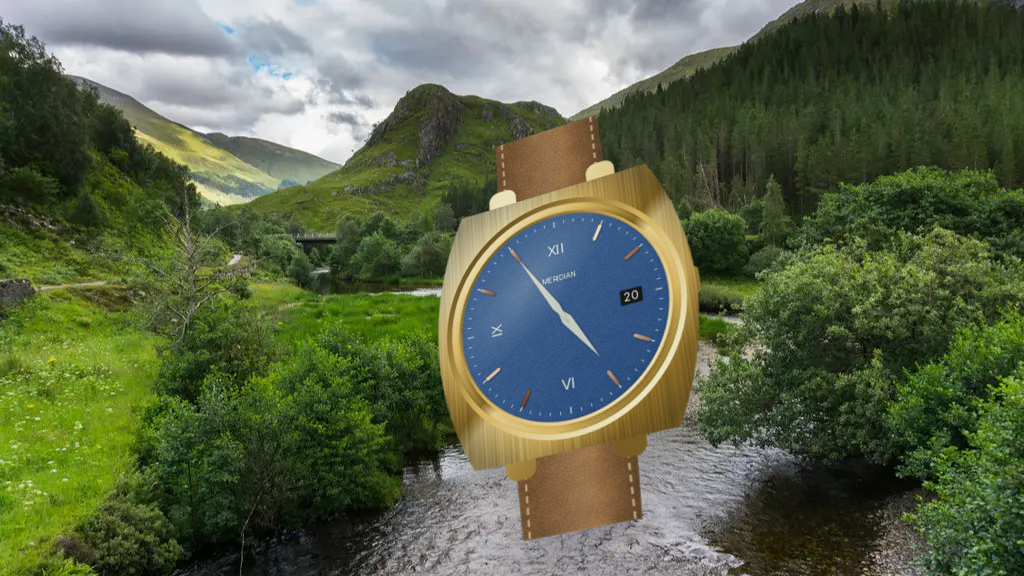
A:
4,55
